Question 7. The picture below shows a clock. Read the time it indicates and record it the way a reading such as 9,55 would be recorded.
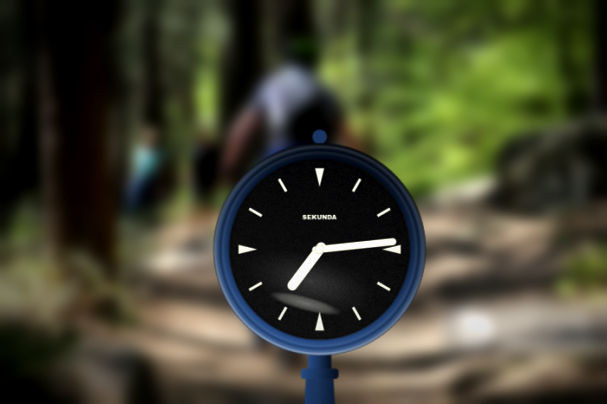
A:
7,14
